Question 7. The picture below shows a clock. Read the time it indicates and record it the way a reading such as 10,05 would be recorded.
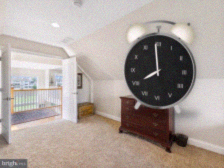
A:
7,59
